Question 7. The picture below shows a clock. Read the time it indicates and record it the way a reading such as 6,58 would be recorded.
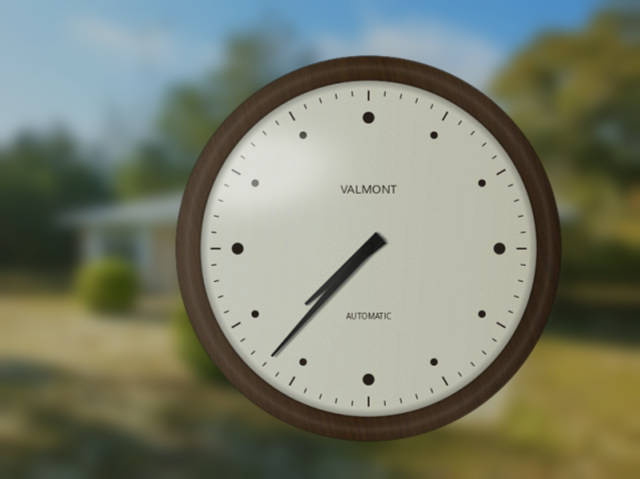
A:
7,37
